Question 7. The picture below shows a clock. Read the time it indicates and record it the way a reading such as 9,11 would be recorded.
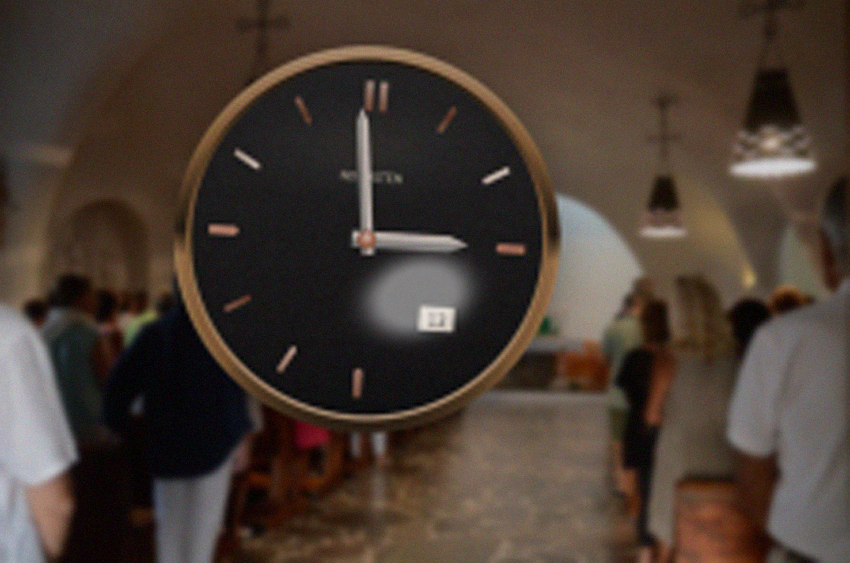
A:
2,59
